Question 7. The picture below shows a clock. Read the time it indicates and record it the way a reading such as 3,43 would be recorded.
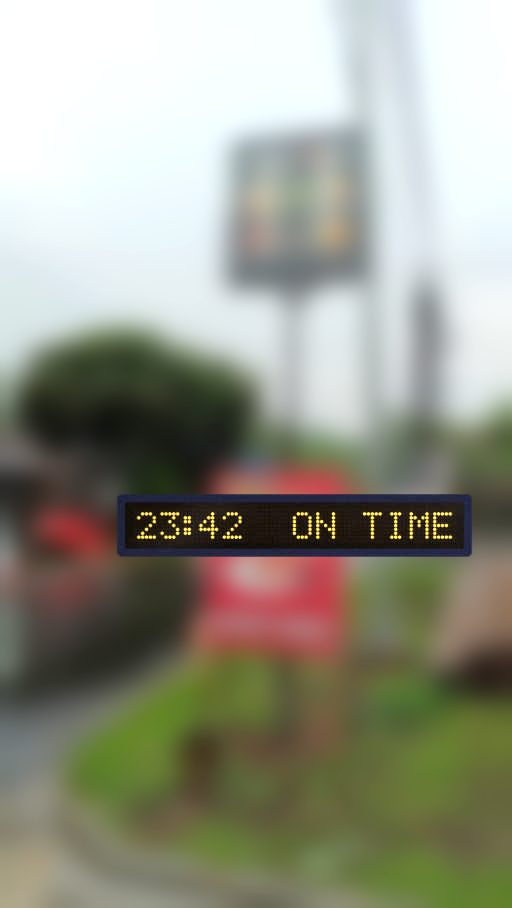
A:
23,42
